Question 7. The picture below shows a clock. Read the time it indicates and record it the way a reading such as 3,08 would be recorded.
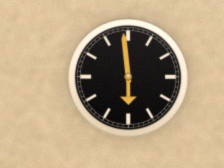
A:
5,59
